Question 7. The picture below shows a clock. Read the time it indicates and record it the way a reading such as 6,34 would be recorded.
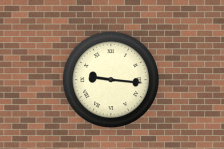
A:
9,16
